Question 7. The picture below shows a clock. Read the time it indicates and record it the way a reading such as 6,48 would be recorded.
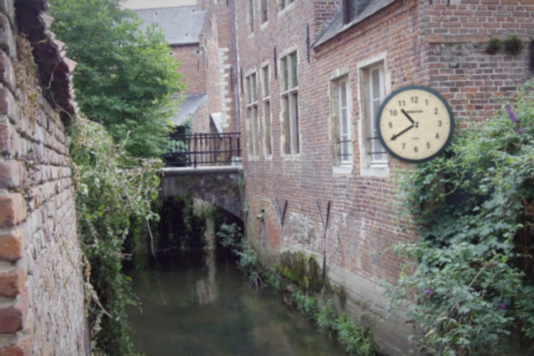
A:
10,40
